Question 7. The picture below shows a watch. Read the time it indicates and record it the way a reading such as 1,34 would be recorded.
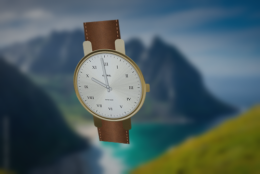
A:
9,59
